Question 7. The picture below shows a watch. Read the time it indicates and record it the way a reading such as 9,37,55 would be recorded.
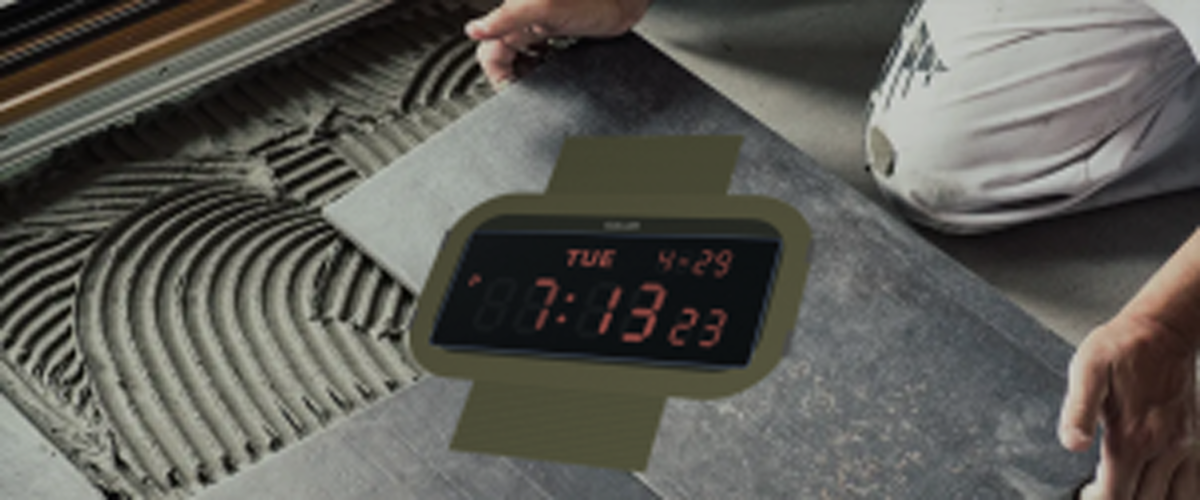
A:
7,13,23
